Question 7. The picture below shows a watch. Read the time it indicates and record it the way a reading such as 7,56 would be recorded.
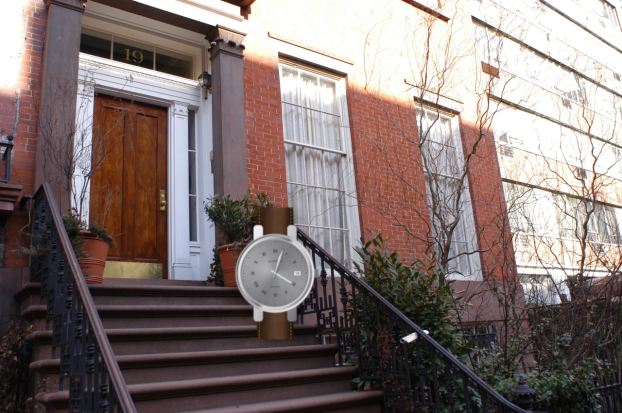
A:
4,03
